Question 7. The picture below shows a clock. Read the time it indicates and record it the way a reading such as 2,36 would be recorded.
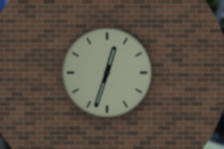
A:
12,33
